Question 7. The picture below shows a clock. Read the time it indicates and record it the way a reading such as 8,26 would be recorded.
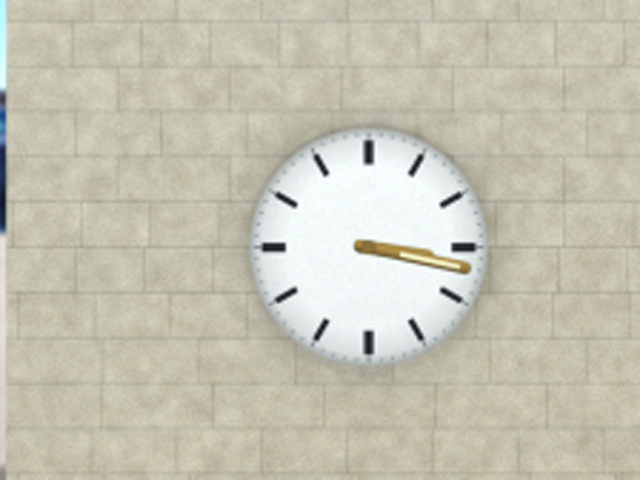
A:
3,17
